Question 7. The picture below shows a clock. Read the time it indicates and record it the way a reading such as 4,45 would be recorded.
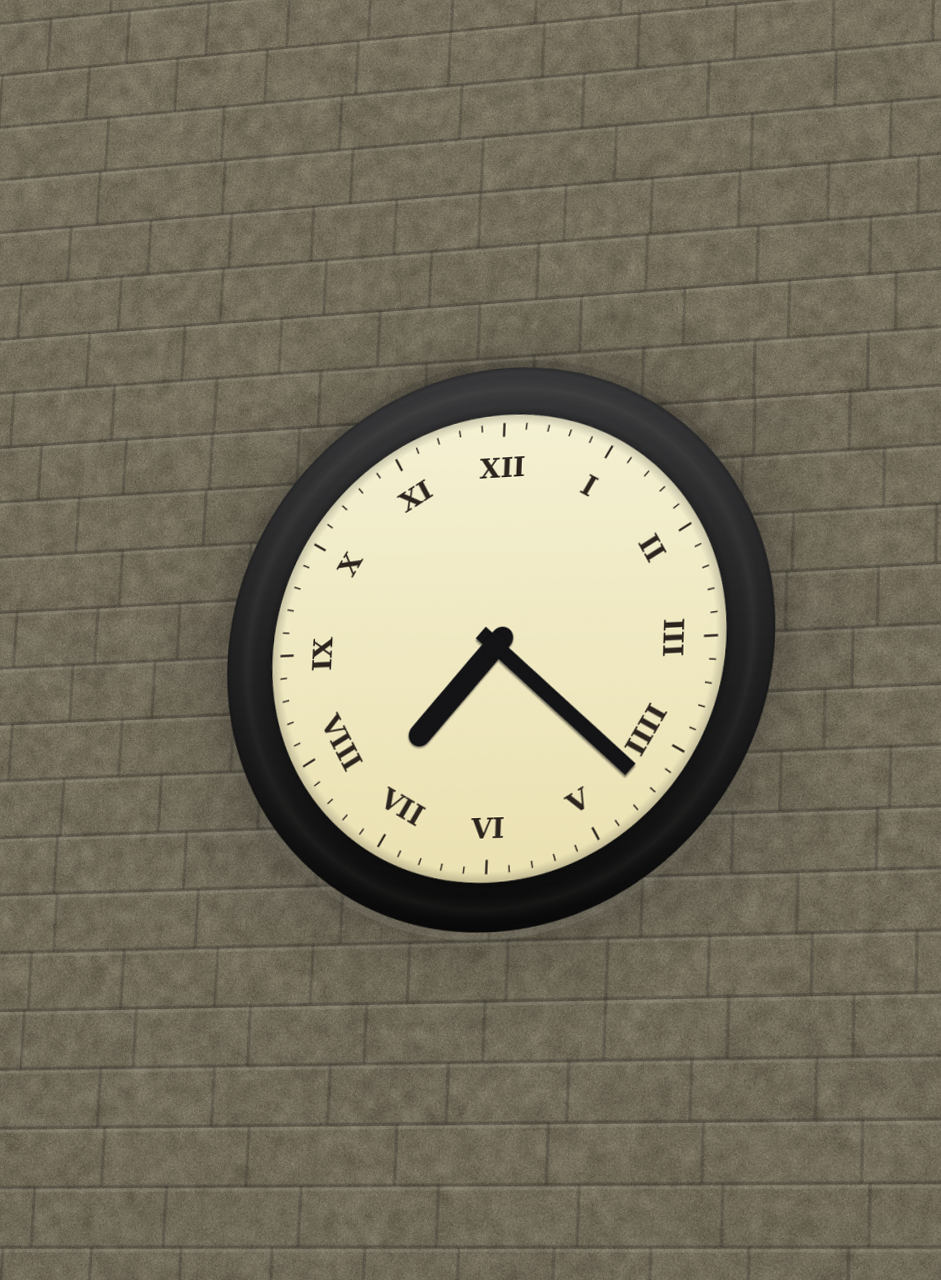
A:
7,22
